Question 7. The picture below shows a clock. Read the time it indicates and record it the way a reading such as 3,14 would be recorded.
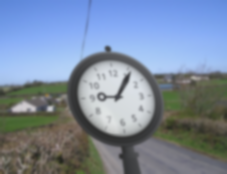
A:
9,06
